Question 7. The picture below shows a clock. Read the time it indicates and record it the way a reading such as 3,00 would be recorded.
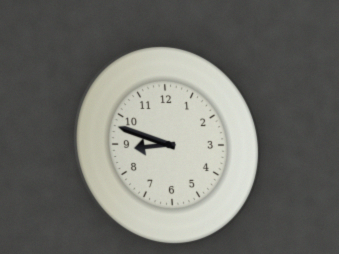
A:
8,48
